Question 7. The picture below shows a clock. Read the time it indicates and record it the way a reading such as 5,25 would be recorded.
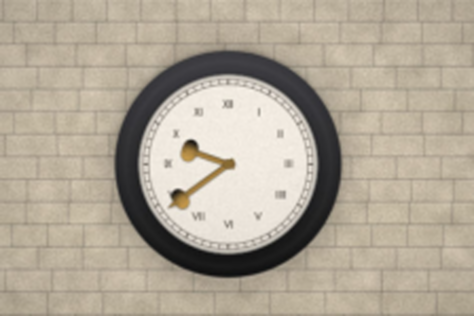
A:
9,39
